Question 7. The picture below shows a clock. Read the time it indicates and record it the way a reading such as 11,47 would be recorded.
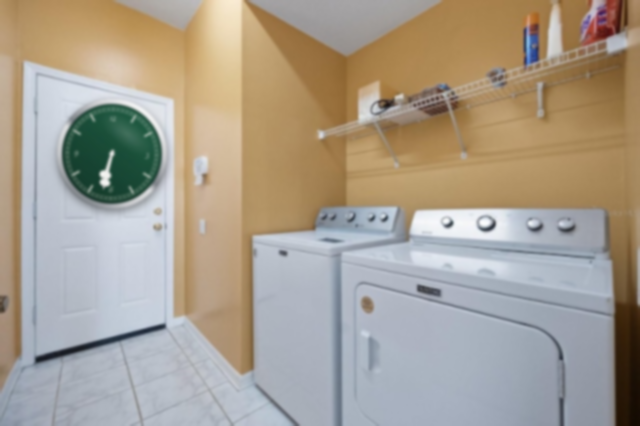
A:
6,32
